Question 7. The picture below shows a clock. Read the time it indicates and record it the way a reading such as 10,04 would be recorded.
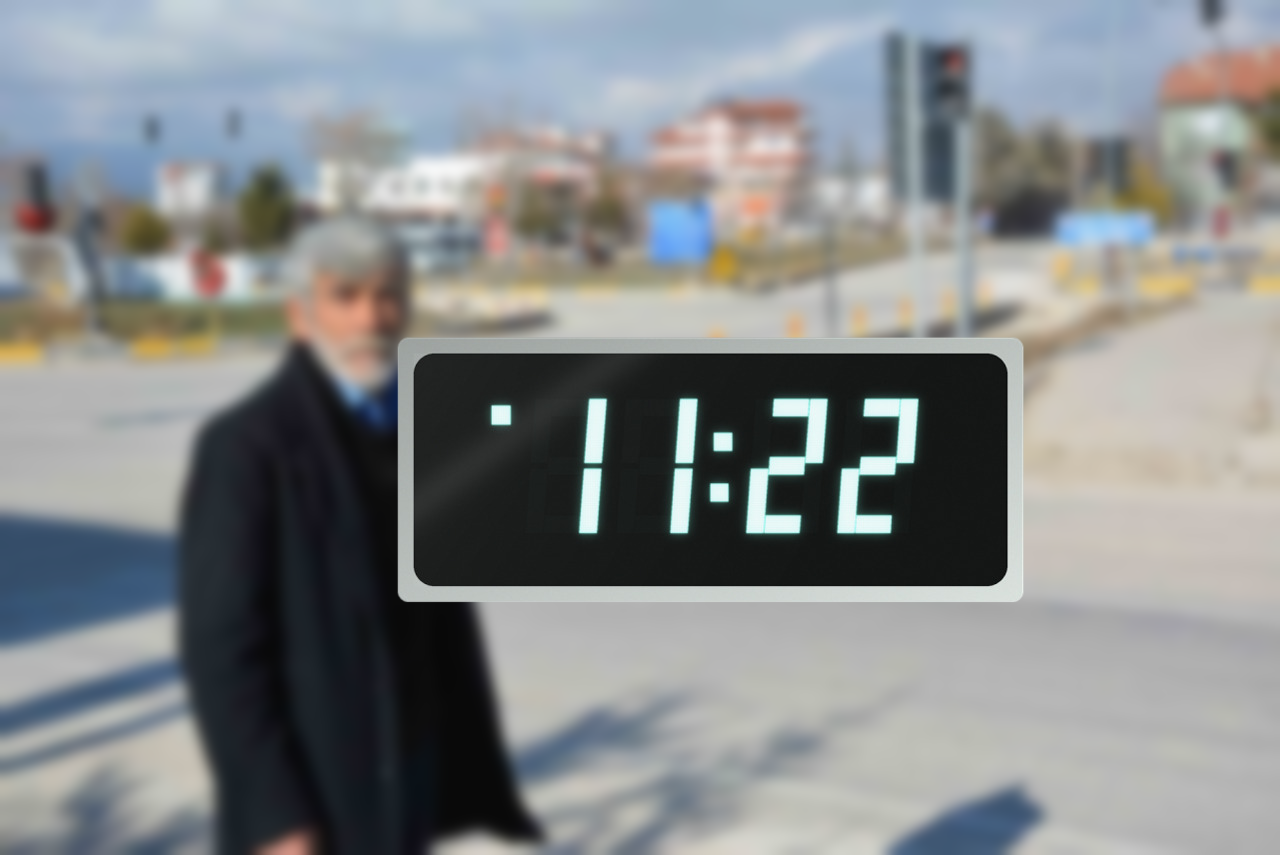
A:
11,22
